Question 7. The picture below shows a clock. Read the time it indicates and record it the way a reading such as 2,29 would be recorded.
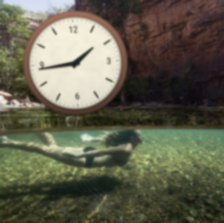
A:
1,44
